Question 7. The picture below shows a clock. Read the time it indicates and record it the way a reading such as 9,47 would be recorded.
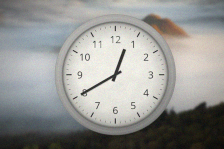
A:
12,40
